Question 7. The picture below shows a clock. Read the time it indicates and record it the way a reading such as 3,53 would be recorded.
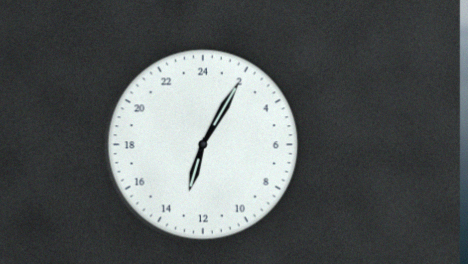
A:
13,05
